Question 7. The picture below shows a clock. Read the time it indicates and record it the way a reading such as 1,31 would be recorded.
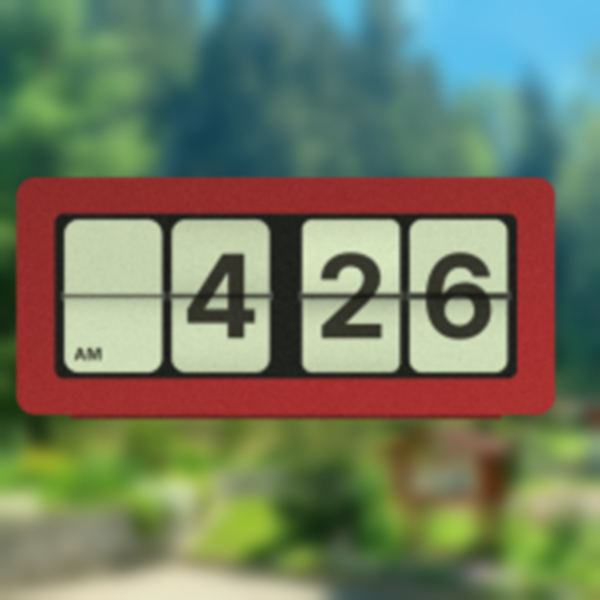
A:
4,26
